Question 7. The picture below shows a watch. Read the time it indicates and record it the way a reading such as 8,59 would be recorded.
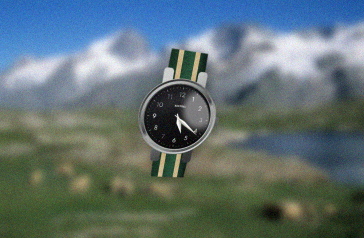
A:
5,21
